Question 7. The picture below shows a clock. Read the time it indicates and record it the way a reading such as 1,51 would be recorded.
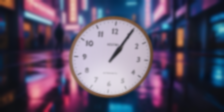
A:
1,05
